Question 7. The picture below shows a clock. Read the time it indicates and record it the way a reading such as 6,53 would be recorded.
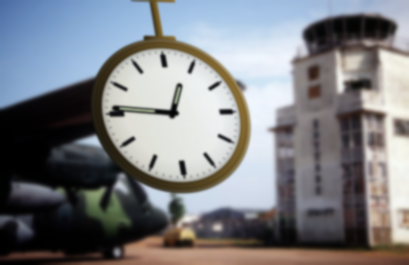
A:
12,46
